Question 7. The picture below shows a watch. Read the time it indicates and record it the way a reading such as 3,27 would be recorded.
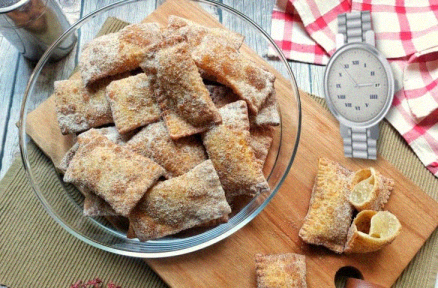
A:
2,53
